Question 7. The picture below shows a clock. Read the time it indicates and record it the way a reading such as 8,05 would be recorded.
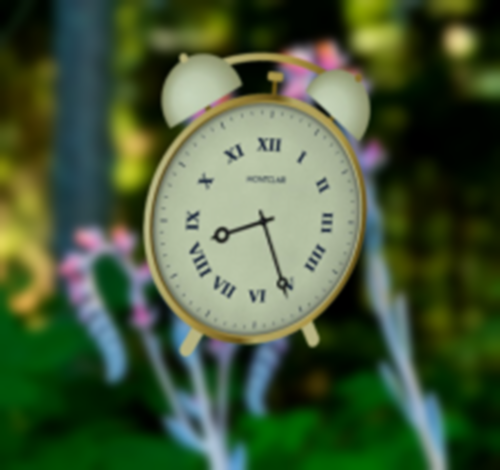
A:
8,26
